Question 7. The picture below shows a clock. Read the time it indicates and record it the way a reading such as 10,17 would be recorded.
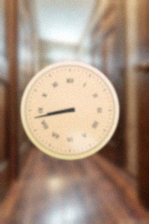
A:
8,43
